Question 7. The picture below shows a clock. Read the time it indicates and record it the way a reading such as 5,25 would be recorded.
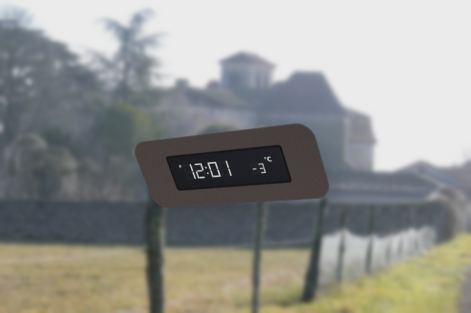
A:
12,01
